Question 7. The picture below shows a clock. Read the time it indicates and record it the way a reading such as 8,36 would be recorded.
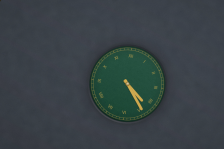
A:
4,24
